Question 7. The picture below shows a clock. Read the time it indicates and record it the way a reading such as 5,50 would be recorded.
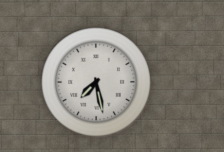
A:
7,28
